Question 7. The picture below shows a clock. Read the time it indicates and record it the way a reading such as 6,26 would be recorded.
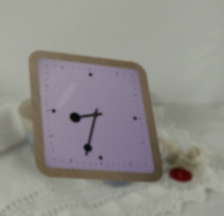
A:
8,33
